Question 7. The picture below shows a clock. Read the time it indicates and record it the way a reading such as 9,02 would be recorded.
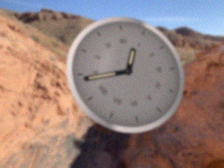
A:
12,44
